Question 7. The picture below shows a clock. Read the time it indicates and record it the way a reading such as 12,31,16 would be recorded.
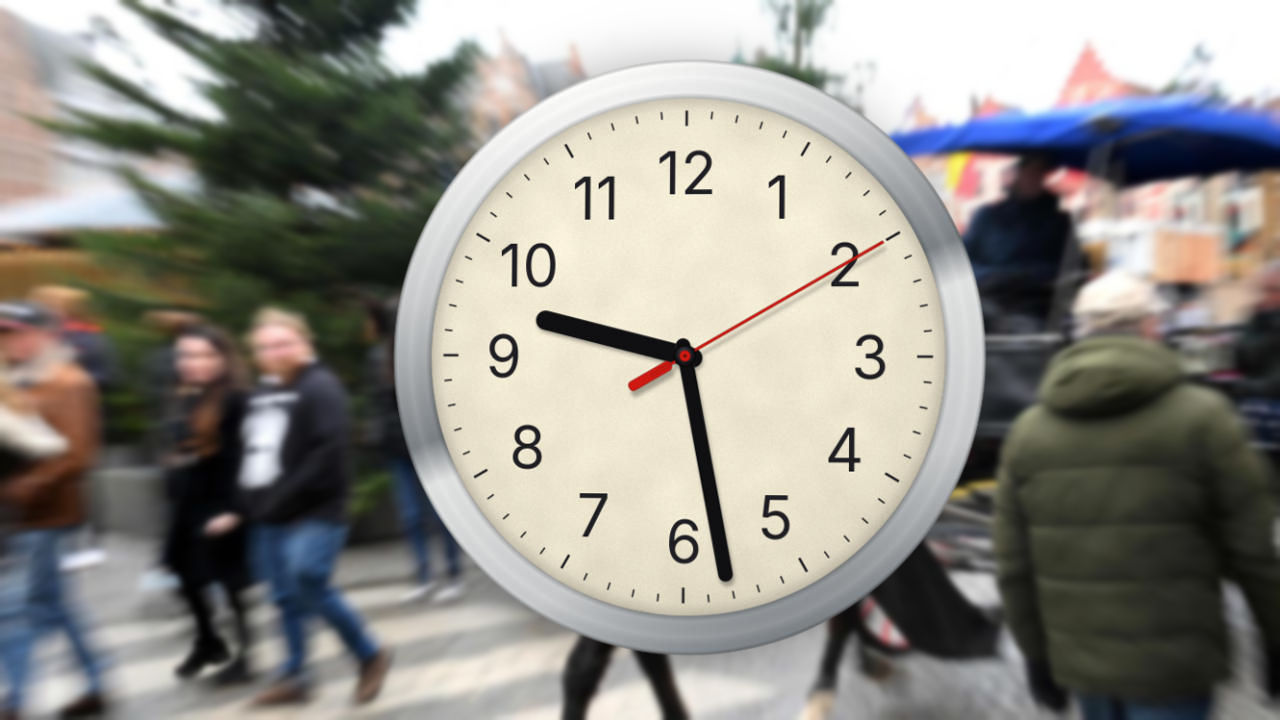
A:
9,28,10
